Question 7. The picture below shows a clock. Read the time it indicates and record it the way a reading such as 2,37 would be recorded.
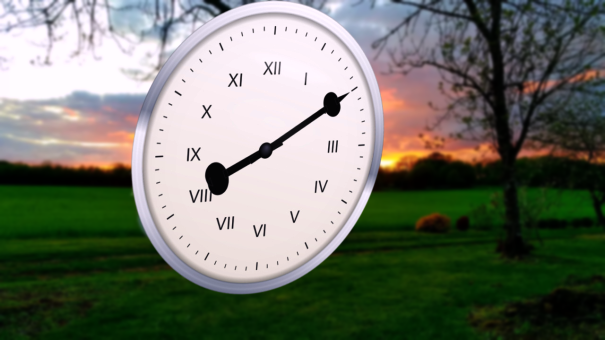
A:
8,10
